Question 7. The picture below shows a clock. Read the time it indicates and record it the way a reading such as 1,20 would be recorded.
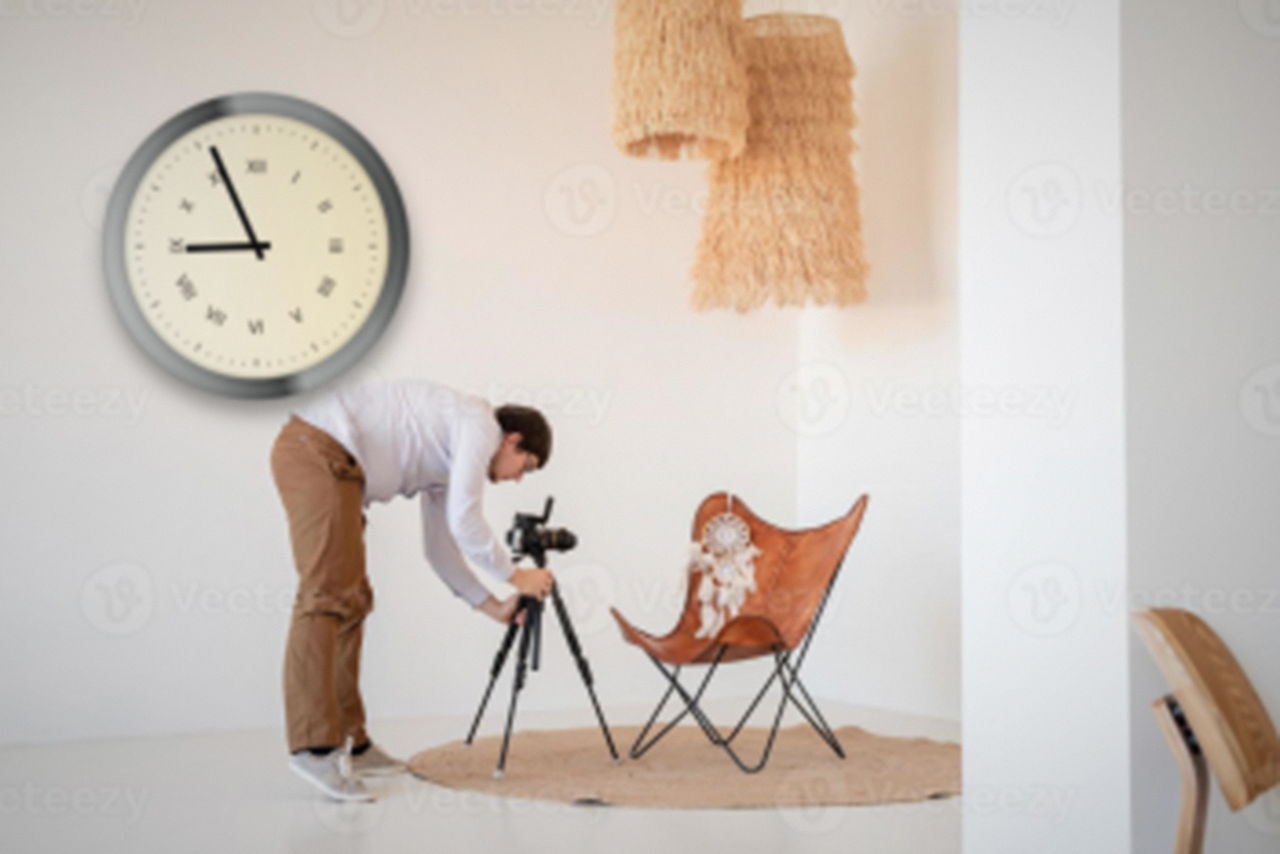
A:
8,56
